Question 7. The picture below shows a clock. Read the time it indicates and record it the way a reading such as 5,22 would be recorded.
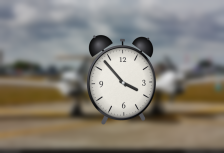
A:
3,53
